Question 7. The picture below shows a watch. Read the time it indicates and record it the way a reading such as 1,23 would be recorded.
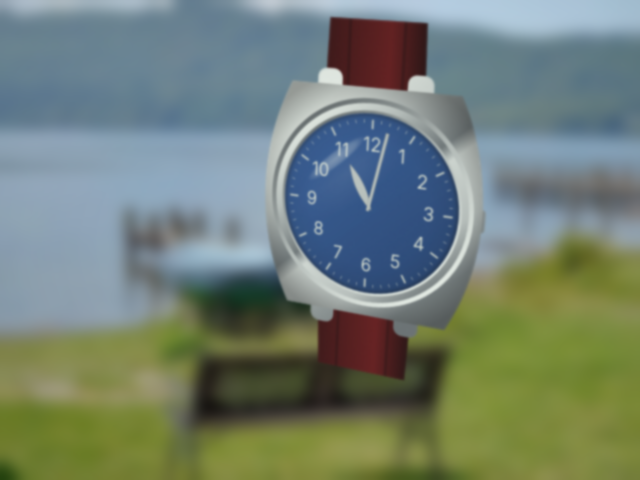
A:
11,02
